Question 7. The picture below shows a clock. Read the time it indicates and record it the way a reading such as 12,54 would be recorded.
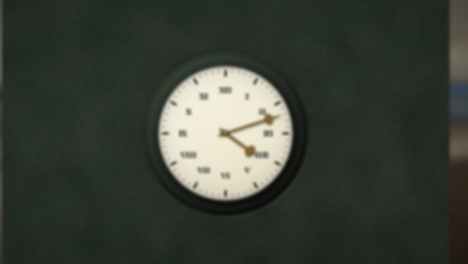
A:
4,12
